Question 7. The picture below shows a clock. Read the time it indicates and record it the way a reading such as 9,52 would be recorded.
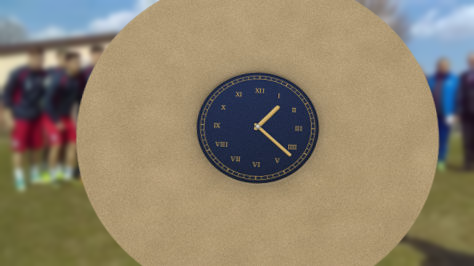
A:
1,22
